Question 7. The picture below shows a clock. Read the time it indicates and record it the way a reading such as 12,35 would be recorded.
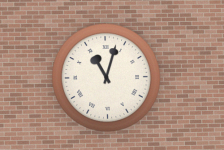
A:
11,03
